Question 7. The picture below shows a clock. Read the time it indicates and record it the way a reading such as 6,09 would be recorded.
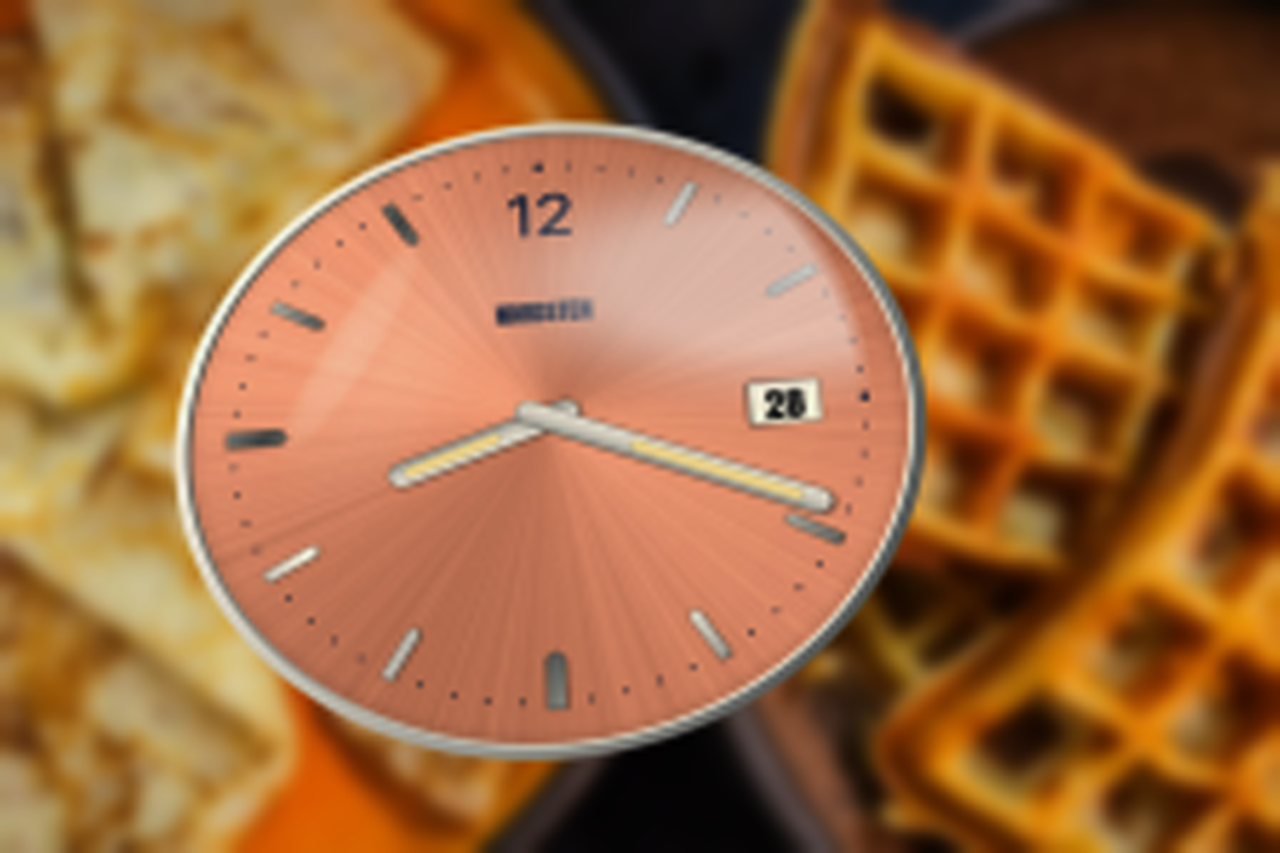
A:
8,19
